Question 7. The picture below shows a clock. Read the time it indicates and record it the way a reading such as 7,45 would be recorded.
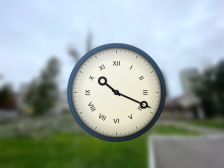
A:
10,19
